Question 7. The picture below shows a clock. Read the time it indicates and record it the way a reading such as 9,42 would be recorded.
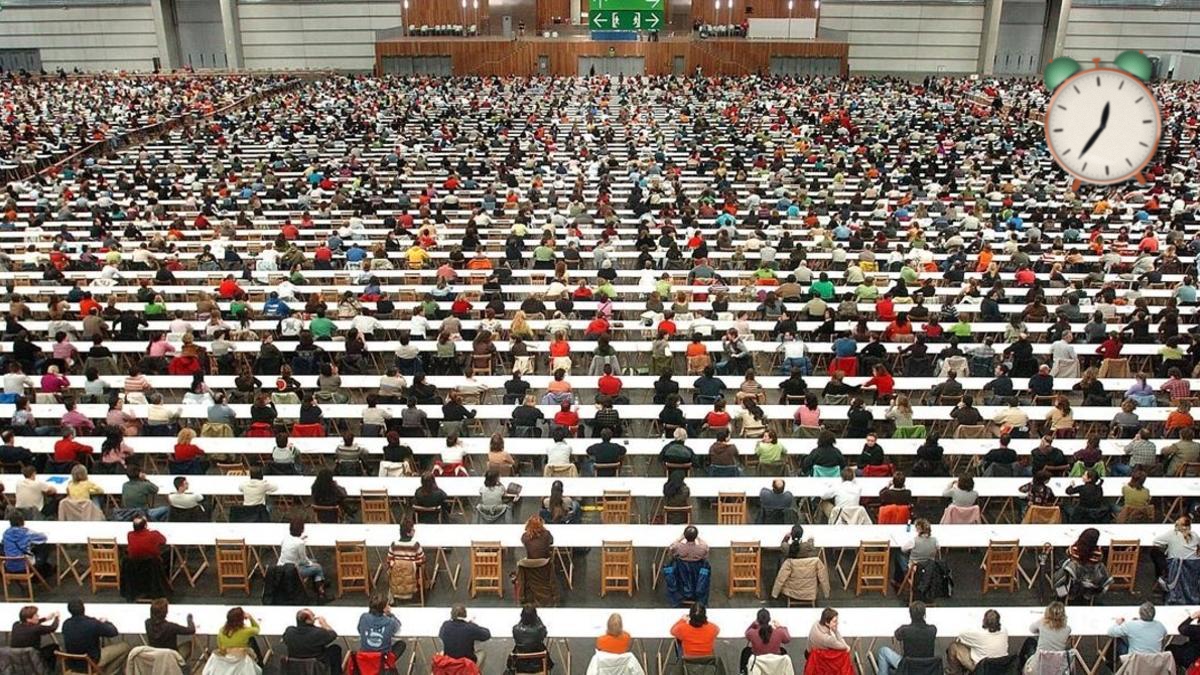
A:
12,37
